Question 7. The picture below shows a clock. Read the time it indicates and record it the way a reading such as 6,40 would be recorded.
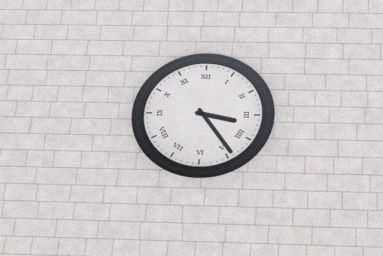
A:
3,24
